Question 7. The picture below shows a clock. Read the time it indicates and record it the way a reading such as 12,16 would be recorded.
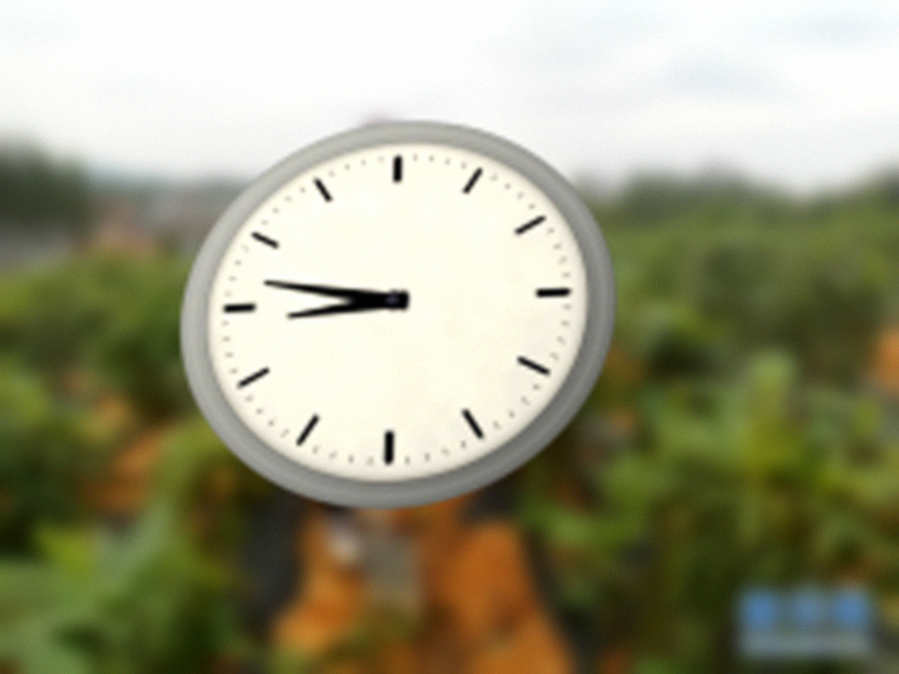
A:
8,47
